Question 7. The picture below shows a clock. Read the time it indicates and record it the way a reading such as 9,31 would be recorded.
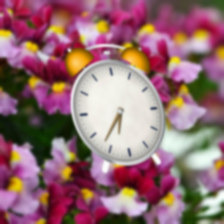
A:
6,37
